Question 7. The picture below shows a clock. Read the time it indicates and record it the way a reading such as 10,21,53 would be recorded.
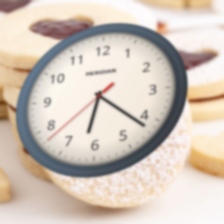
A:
6,21,38
